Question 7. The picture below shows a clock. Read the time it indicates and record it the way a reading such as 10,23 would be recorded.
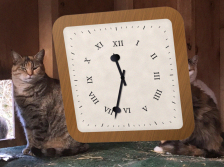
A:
11,33
